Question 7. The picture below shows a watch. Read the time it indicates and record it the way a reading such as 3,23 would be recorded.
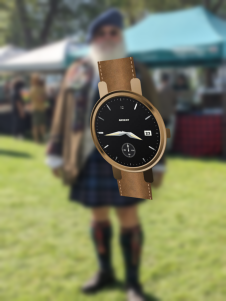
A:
3,44
